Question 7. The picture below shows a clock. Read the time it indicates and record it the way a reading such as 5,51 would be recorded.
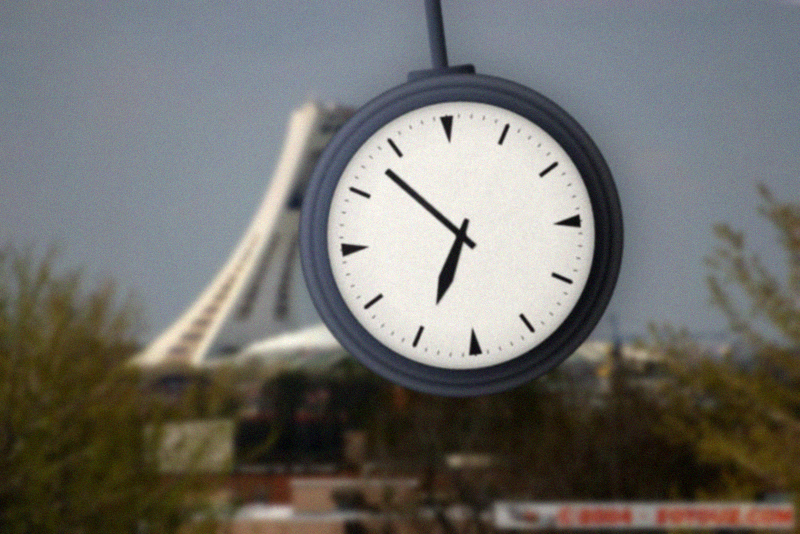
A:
6,53
